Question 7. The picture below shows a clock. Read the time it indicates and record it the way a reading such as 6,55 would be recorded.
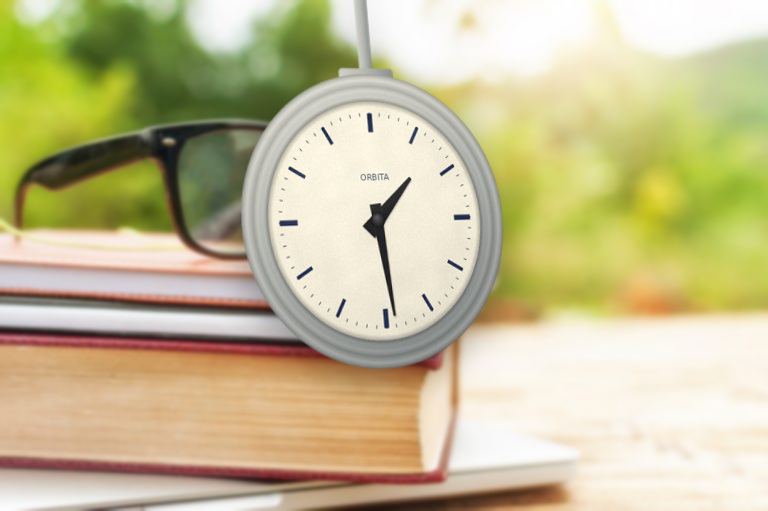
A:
1,29
